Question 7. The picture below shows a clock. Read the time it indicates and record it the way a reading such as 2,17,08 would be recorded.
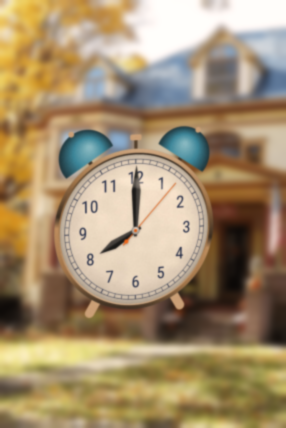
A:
8,00,07
